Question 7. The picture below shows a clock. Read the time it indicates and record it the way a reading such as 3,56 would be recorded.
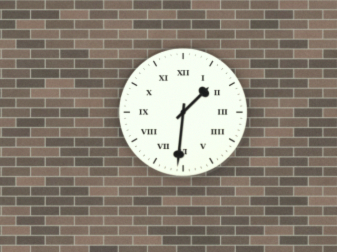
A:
1,31
